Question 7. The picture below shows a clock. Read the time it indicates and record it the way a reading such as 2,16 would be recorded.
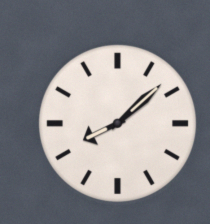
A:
8,08
